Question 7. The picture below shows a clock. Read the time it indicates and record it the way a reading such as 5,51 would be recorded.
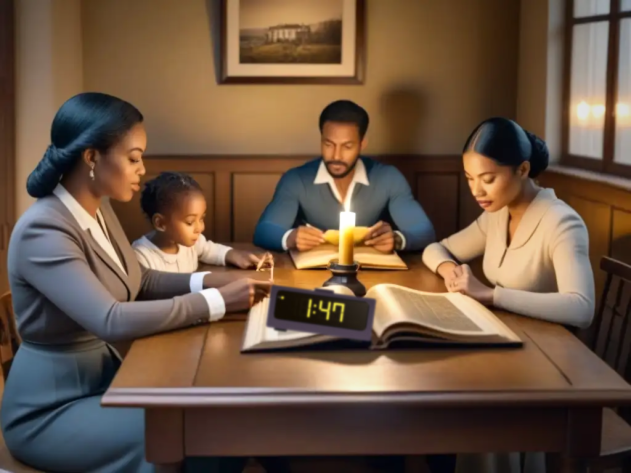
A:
1,47
